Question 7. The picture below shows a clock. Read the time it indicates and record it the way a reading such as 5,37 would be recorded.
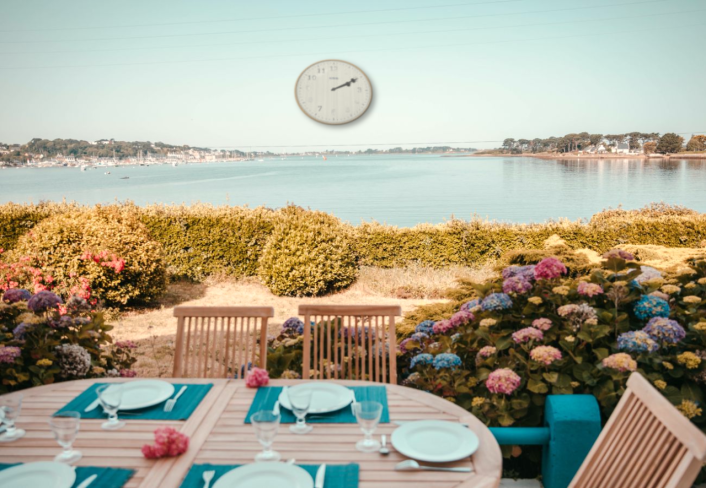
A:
2,10
